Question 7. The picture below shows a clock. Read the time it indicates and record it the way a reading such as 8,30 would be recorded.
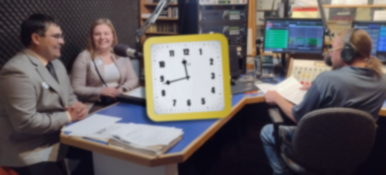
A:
11,43
